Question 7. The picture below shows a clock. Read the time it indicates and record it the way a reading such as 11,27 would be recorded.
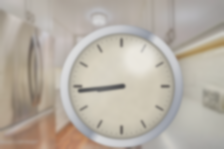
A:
8,44
